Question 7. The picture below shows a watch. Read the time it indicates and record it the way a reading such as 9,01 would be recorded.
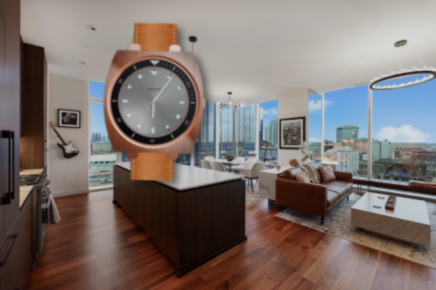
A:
6,06
